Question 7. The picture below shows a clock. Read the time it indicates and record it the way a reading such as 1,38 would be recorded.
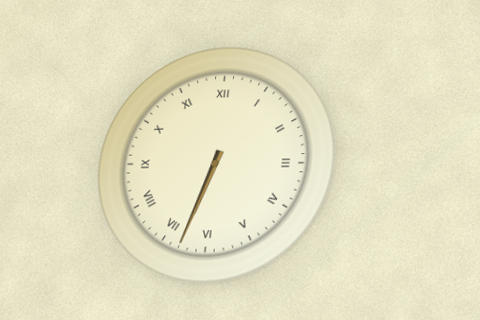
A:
6,33
